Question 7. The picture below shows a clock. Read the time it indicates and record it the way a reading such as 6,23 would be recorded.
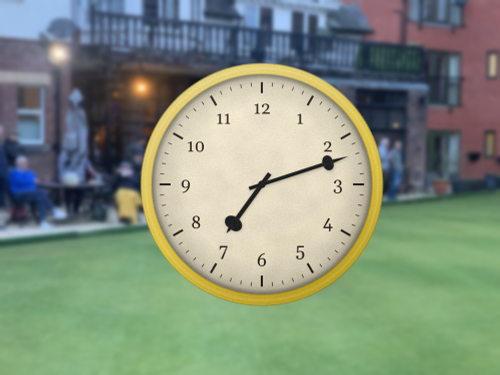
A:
7,12
